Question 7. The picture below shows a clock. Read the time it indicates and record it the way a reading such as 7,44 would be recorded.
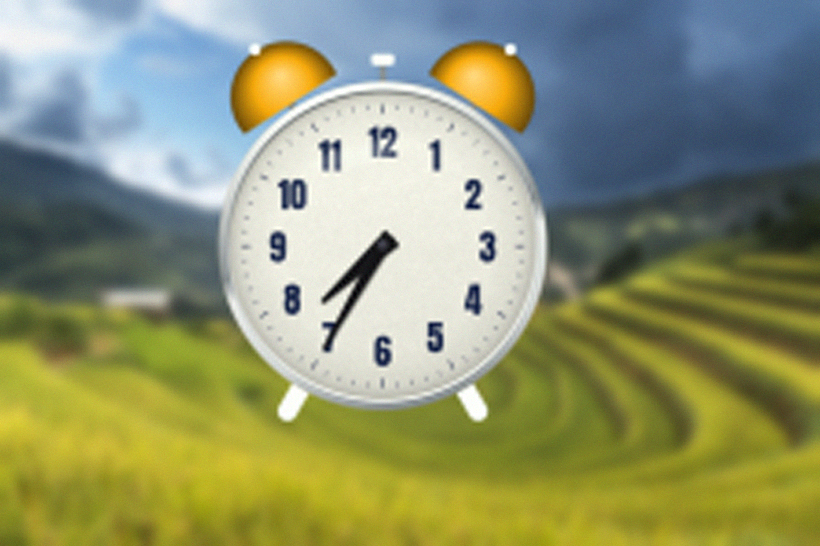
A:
7,35
